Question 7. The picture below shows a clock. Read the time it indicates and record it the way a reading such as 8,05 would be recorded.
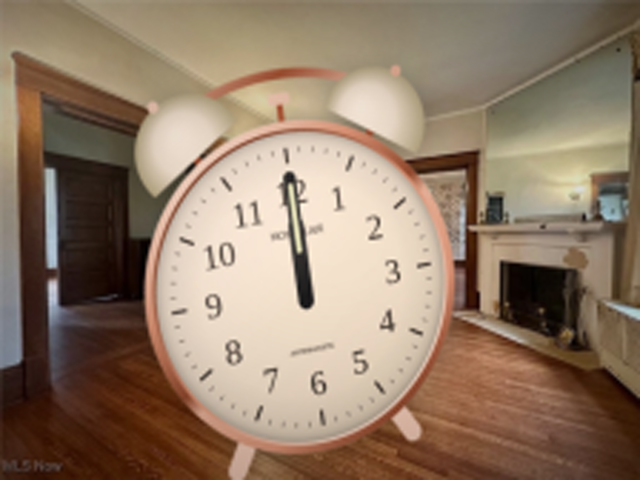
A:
12,00
